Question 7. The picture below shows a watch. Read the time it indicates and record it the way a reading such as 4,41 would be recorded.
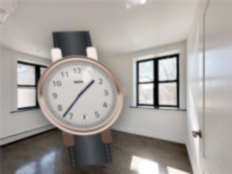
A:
1,37
